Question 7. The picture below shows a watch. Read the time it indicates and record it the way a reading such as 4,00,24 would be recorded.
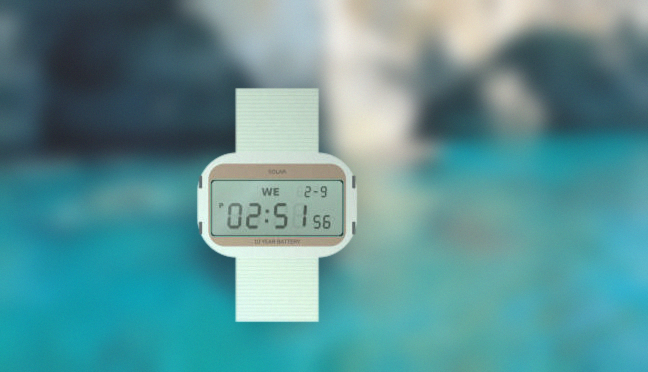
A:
2,51,56
